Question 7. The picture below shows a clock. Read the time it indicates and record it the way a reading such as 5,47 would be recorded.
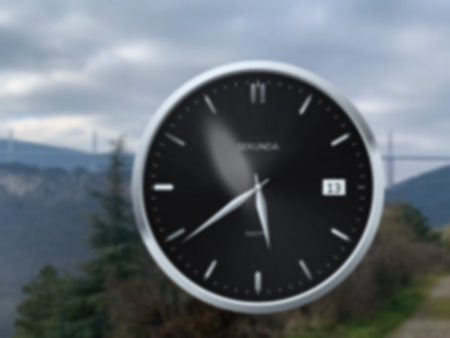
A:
5,39
